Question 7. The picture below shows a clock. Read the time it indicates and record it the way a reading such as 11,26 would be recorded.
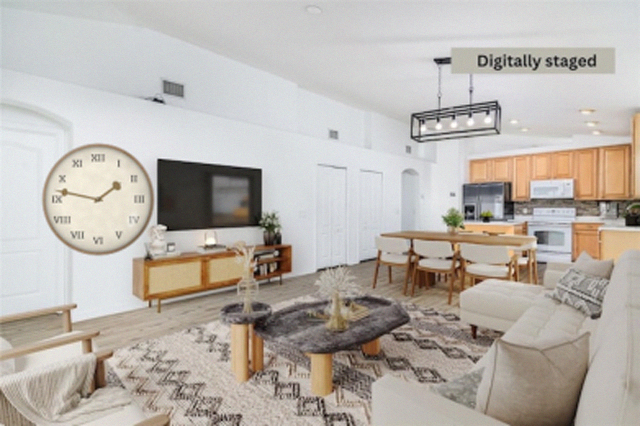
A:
1,47
